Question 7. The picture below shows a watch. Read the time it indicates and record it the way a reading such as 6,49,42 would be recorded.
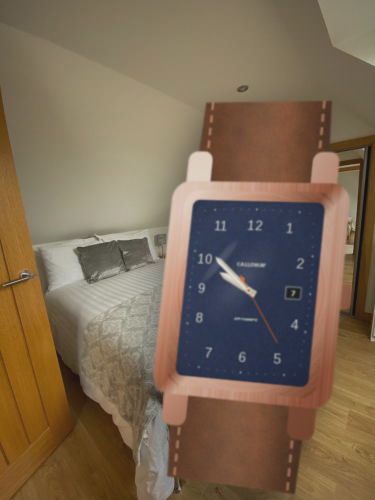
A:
9,51,24
